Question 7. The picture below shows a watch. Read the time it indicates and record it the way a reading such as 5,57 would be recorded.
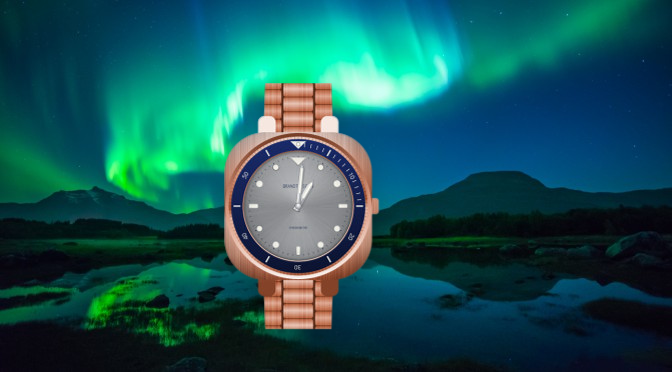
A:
1,01
